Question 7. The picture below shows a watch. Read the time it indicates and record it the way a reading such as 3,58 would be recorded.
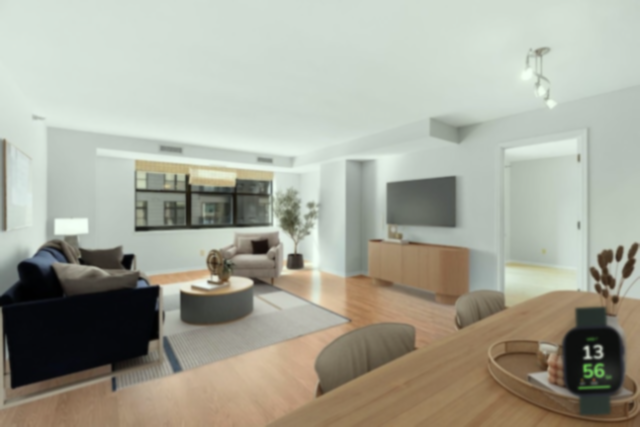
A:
13,56
